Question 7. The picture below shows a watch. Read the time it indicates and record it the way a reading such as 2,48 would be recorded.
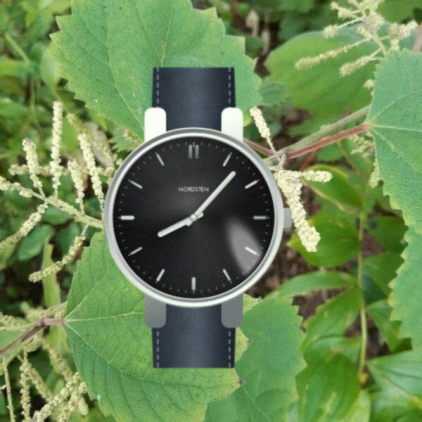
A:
8,07
